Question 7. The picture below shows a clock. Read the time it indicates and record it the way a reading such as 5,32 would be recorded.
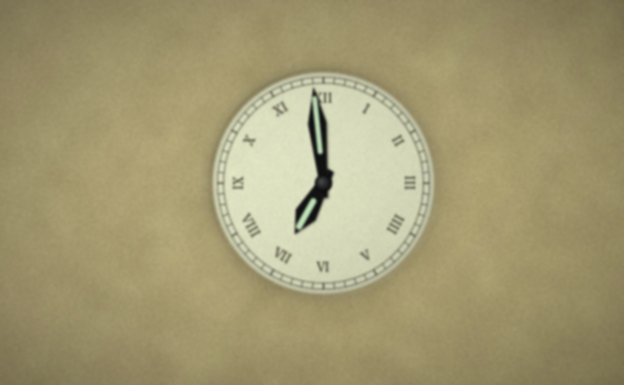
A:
6,59
